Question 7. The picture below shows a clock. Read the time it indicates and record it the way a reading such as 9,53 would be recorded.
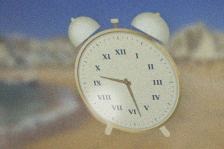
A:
9,28
